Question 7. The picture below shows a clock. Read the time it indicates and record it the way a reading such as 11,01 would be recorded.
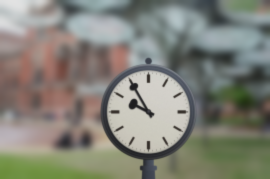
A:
9,55
